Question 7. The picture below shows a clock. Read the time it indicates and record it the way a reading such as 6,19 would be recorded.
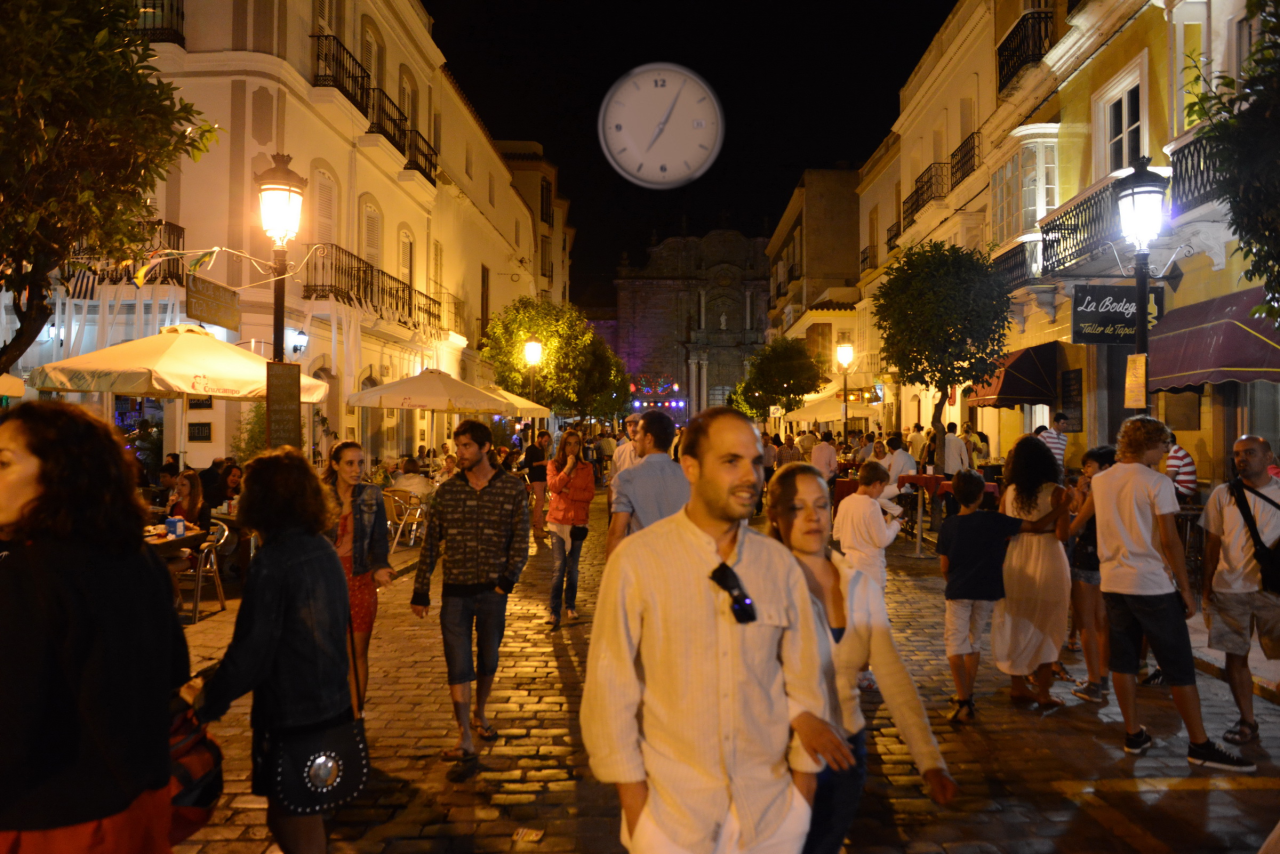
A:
7,05
